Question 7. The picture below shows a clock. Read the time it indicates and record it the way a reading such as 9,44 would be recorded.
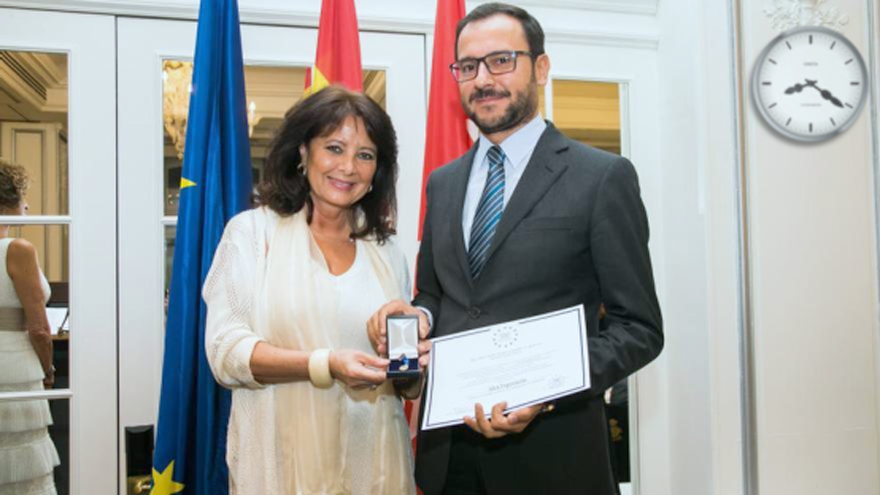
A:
8,21
